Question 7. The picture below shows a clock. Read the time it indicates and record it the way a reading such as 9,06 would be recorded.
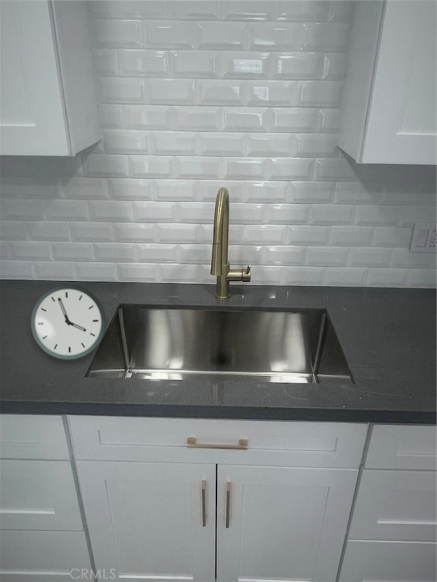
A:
3,57
